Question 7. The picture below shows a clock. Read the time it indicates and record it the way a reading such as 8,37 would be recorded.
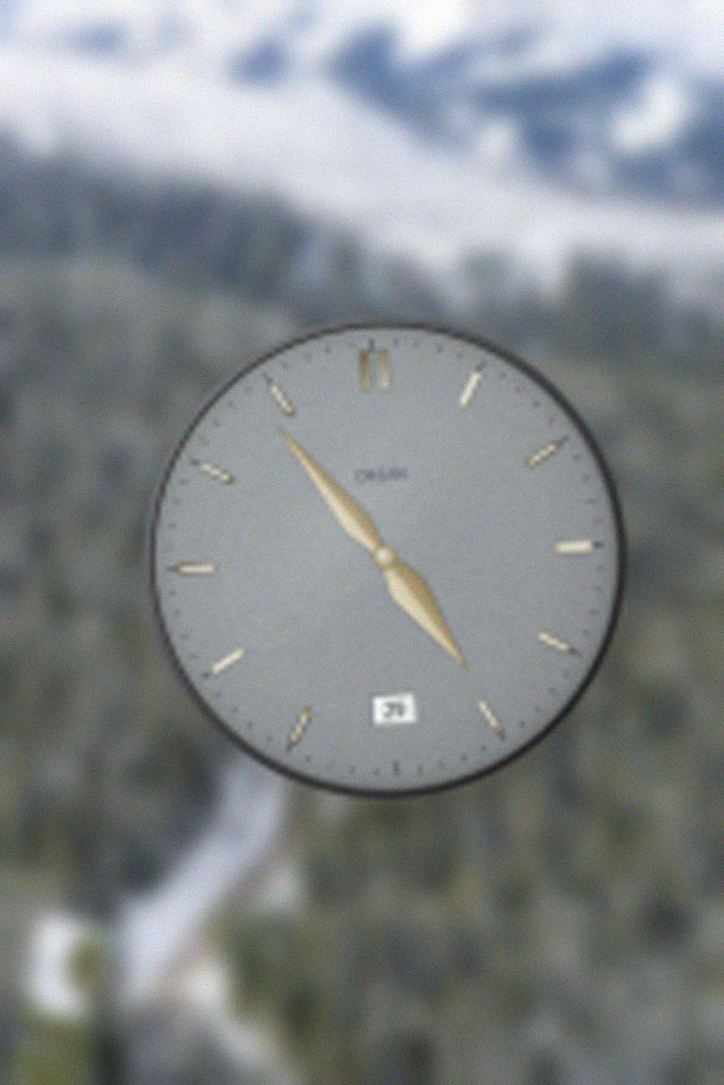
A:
4,54
